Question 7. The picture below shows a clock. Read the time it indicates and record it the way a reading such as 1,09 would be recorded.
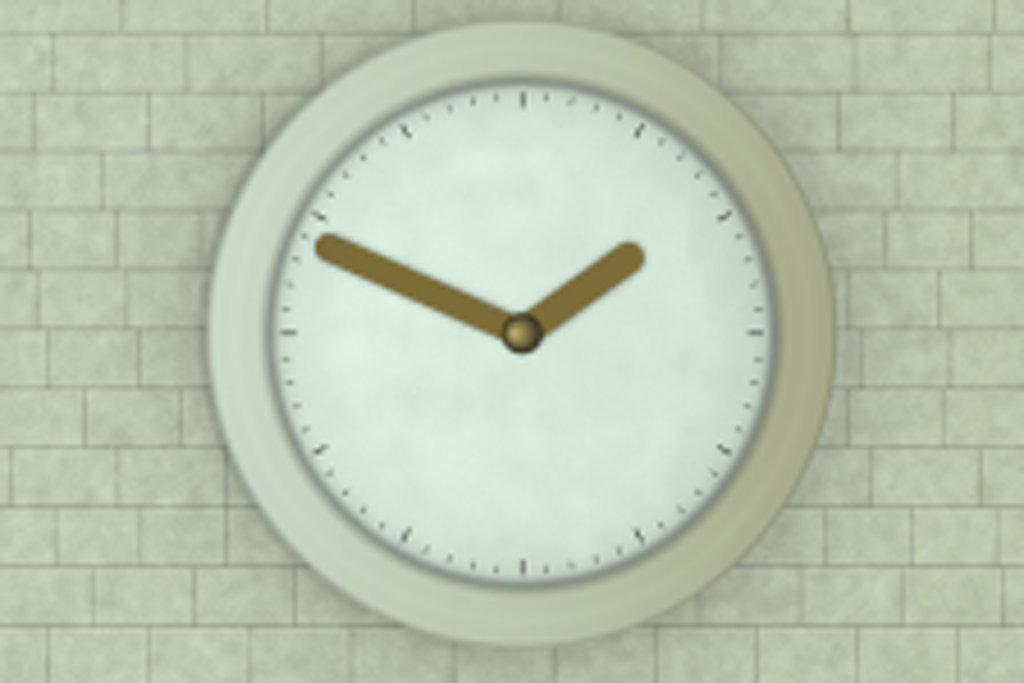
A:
1,49
